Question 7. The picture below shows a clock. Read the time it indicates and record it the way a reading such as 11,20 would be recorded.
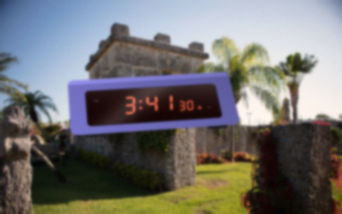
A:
3,41
